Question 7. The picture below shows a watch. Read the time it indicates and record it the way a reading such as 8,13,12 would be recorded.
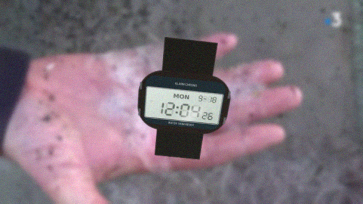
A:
12,04,26
